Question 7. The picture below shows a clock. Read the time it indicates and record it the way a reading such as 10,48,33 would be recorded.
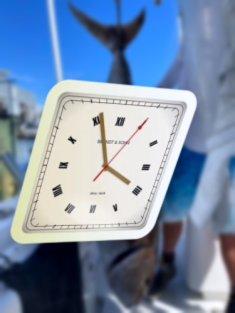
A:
3,56,05
